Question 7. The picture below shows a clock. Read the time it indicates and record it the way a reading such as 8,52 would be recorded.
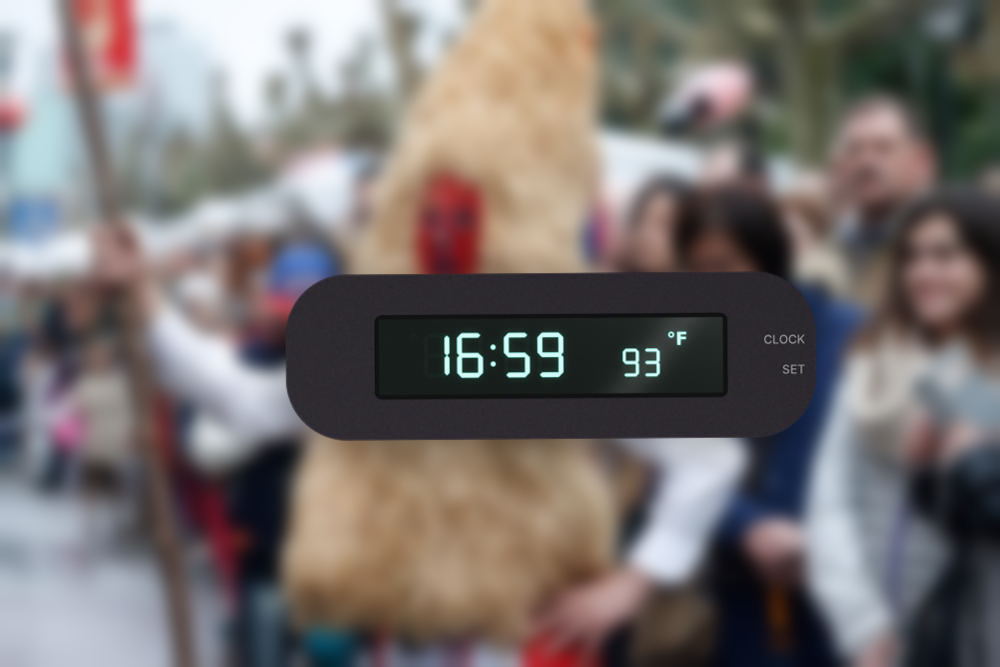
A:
16,59
